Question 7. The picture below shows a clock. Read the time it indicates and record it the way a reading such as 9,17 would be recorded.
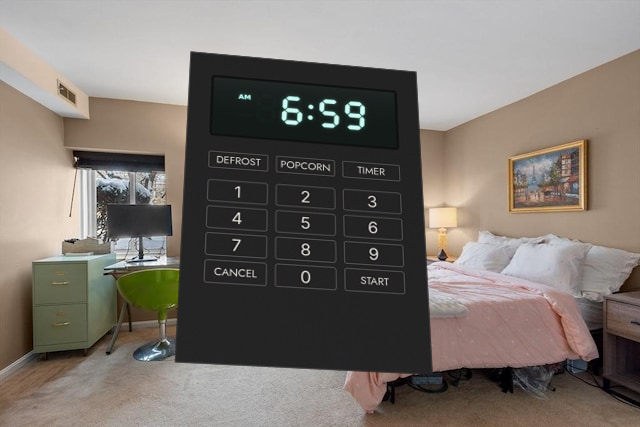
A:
6,59
